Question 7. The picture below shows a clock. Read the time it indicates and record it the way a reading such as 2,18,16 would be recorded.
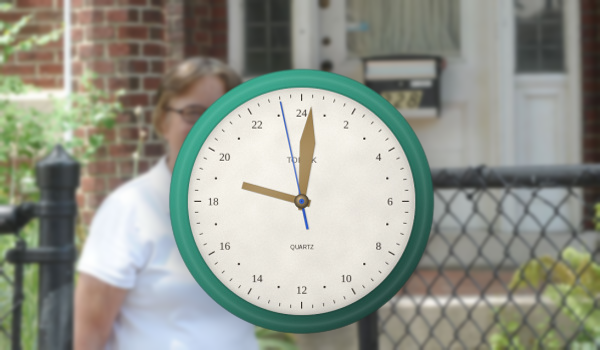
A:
19,00,58
